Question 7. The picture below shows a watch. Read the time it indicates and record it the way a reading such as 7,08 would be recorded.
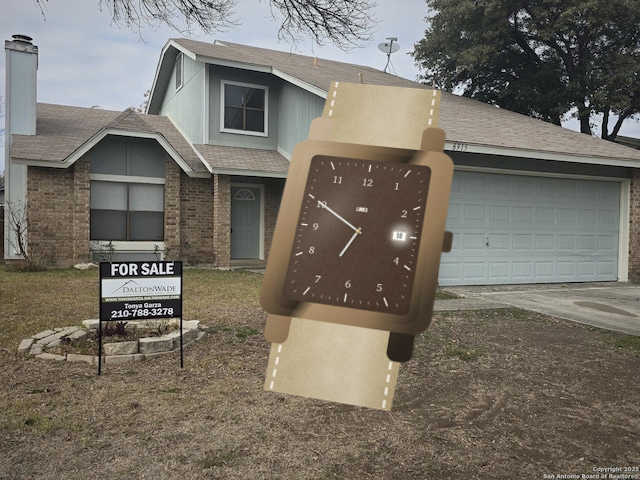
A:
6,50
